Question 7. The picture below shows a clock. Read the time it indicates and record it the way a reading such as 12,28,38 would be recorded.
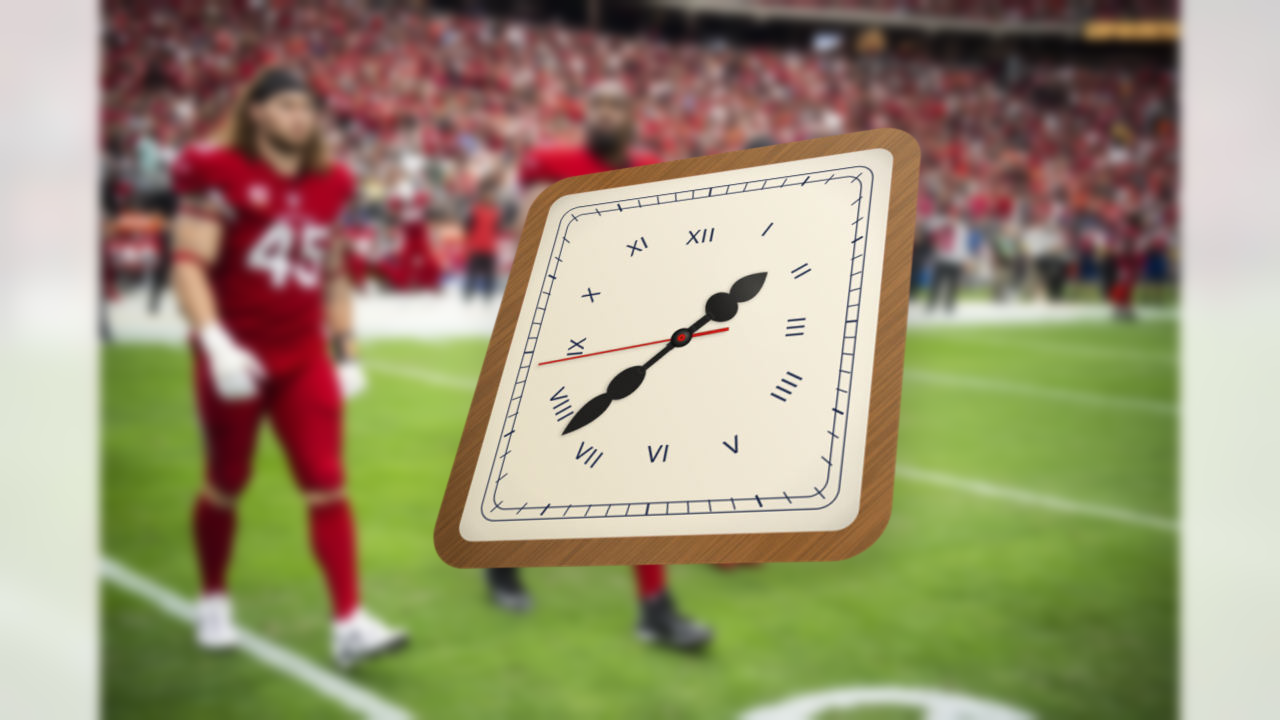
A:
1,37,44
